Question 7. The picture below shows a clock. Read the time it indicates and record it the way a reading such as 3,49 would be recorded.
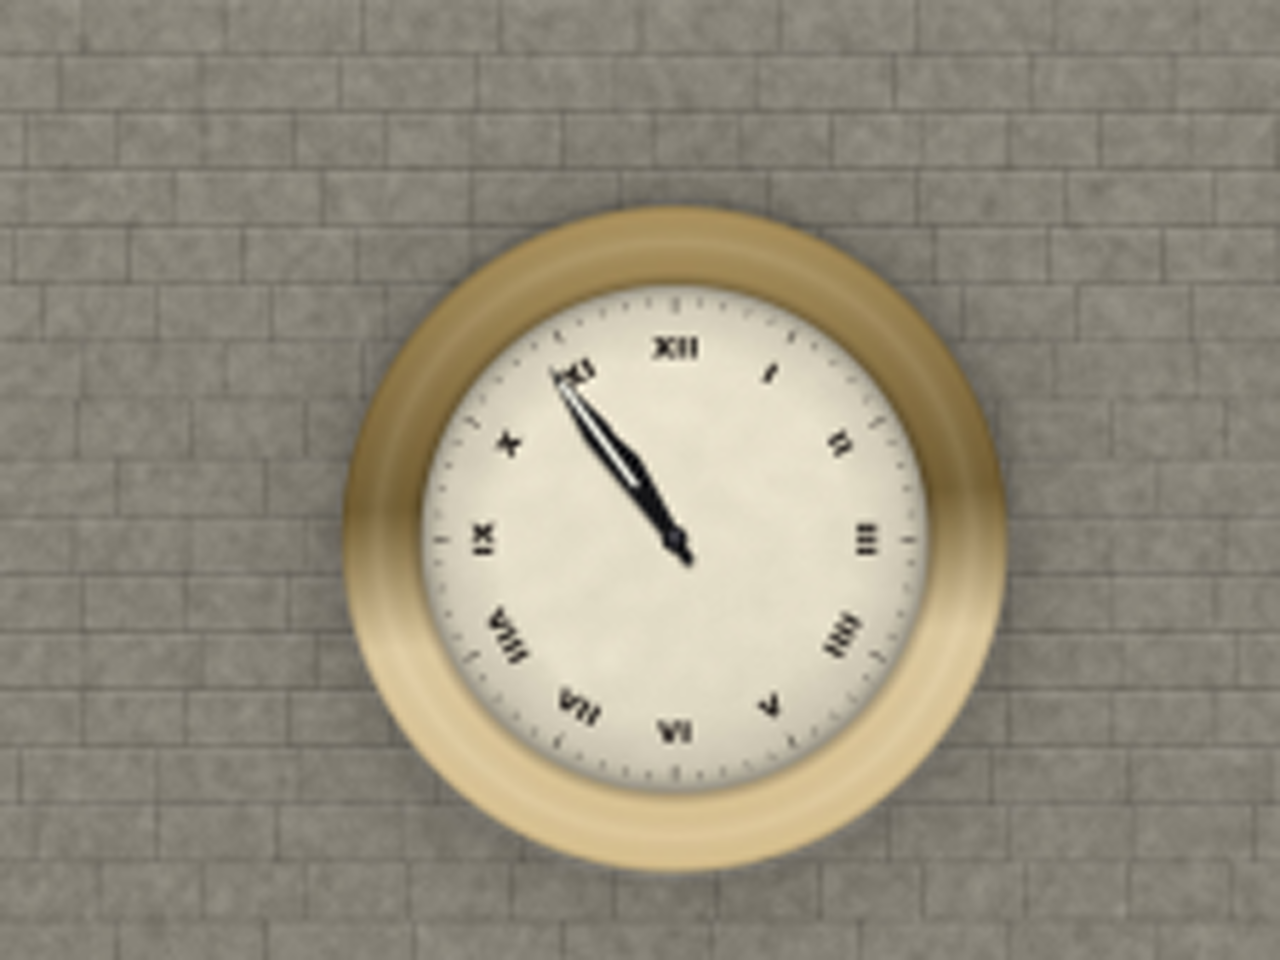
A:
10,54
